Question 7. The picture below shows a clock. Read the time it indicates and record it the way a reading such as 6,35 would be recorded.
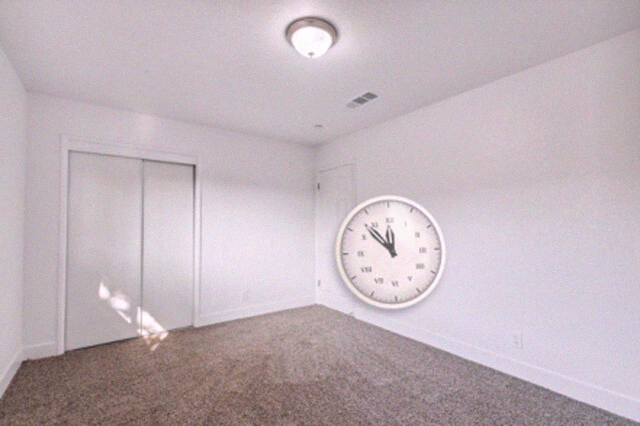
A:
11,53
